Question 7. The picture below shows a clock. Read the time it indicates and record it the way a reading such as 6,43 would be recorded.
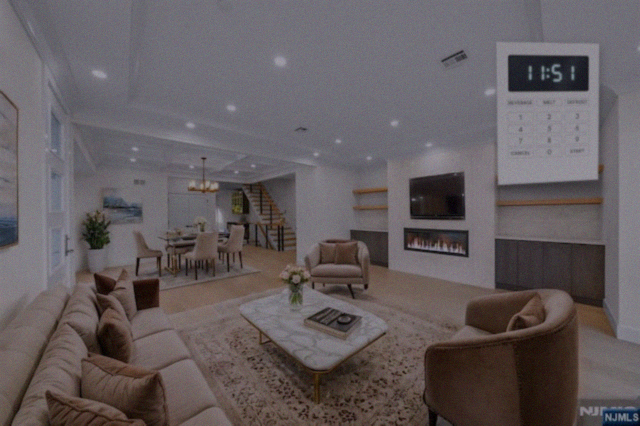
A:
11,51
